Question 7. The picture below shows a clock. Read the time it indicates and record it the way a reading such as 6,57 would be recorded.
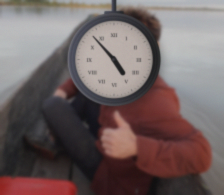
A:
4,53
